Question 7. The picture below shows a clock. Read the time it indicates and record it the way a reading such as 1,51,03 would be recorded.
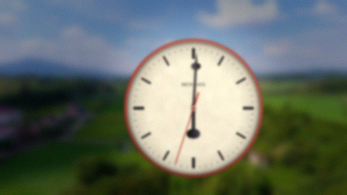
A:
6,00,33
